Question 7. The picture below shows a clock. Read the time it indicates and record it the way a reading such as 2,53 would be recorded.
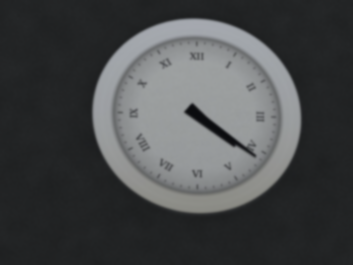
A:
4,21
